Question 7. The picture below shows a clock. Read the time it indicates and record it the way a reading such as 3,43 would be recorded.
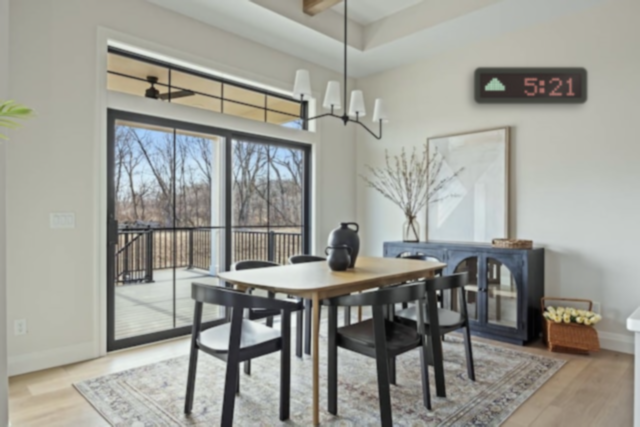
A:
5,21
